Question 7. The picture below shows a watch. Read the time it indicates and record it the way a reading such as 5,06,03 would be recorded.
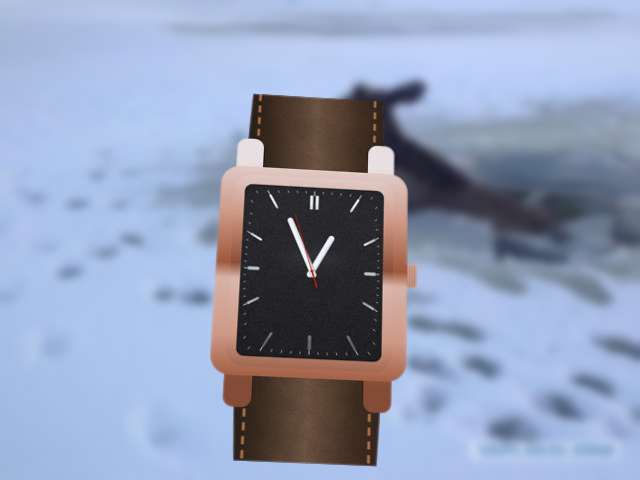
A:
12,55,57
